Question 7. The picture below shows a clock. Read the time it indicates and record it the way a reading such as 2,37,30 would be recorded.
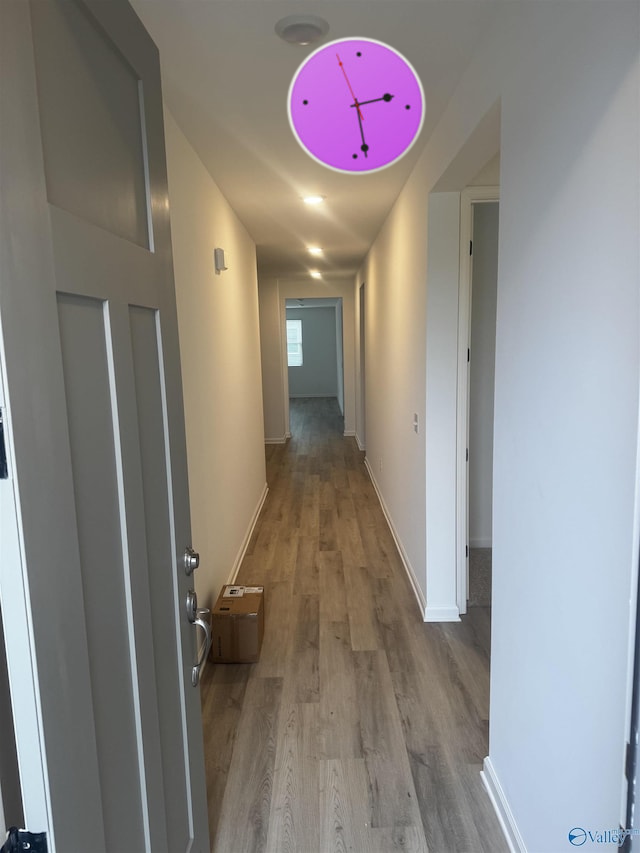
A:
2,27,56
